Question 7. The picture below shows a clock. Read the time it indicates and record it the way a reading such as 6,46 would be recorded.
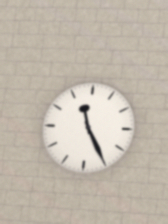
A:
11,25
